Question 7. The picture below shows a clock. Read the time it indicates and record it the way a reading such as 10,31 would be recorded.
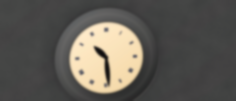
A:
10,29
